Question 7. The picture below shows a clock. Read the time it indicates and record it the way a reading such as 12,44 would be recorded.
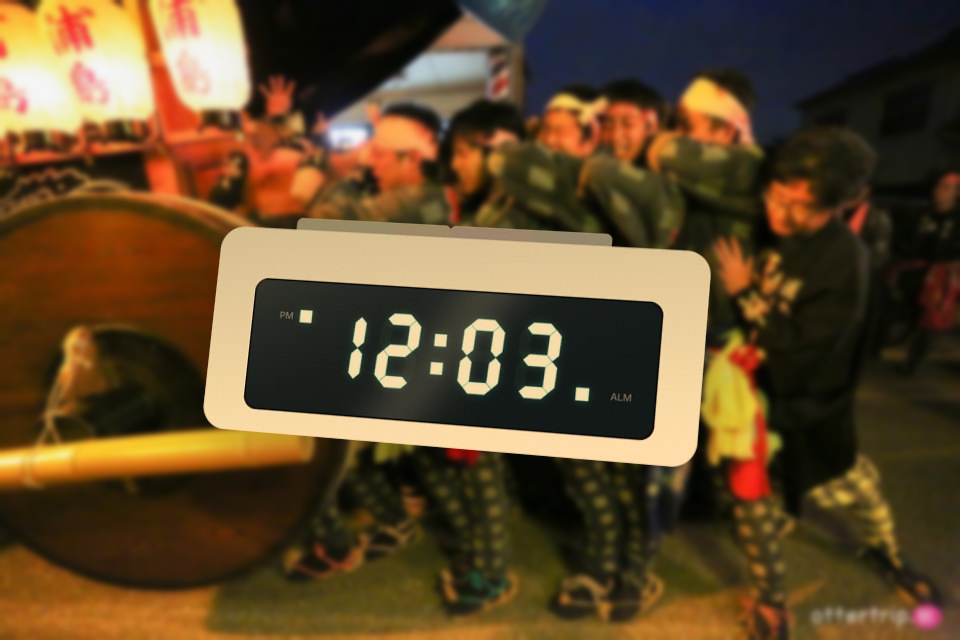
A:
12,03
